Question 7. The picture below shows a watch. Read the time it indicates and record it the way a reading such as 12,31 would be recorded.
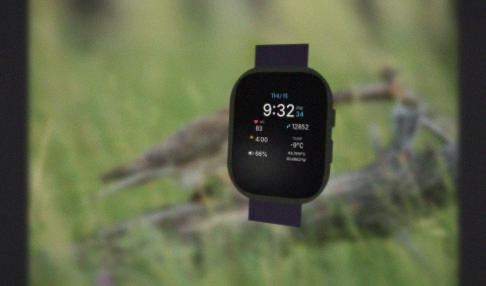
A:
9,32
